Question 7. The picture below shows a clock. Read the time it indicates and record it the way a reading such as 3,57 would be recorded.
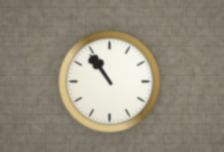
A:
10,54
